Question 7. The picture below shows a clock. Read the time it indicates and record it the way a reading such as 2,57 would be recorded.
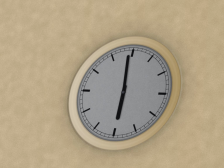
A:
5,59
